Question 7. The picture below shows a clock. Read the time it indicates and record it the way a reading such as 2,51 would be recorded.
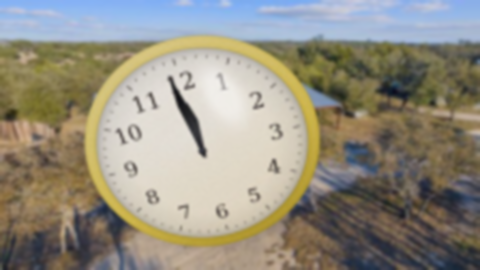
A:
11,59
